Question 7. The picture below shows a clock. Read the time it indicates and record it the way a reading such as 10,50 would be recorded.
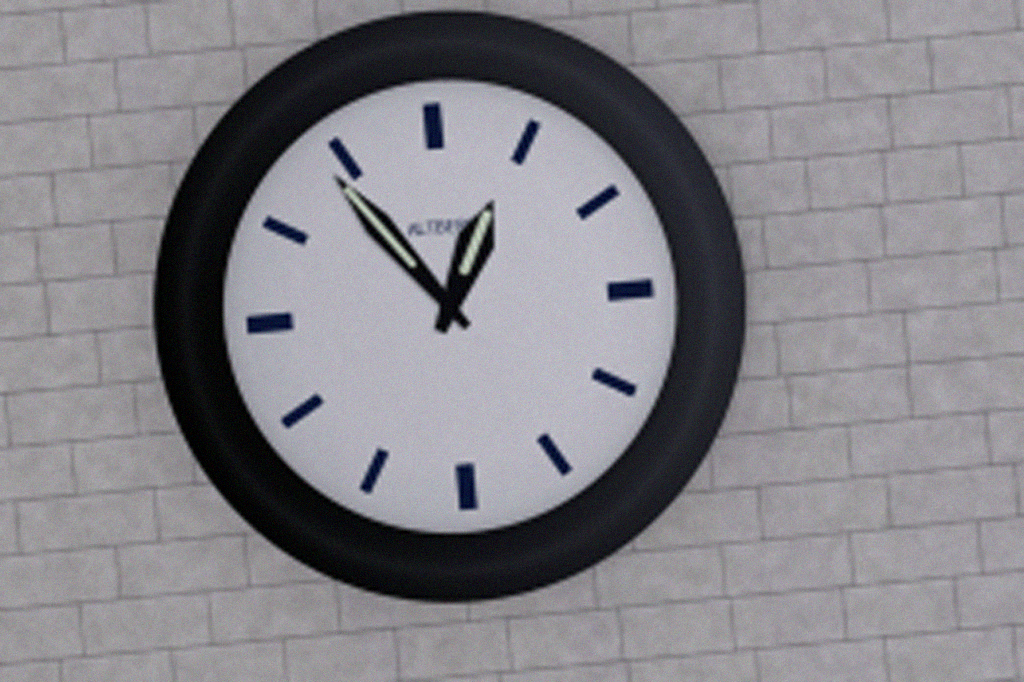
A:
12,54
